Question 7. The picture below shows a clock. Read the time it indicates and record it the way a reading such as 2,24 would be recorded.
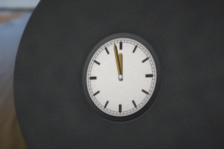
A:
11,58
